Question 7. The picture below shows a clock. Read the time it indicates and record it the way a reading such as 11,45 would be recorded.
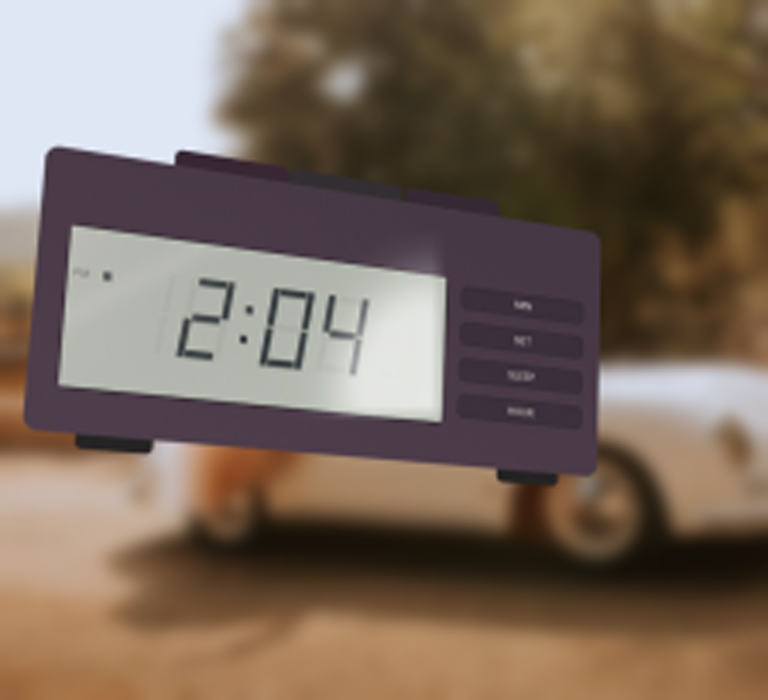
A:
2,04
